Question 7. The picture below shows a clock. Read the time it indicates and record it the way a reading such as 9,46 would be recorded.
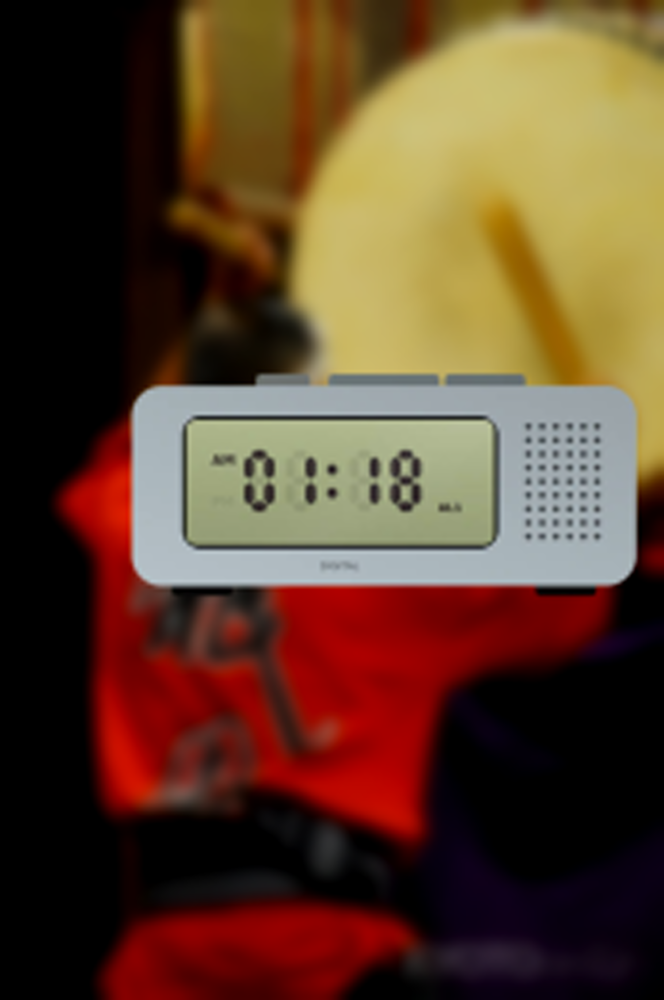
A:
1,18
